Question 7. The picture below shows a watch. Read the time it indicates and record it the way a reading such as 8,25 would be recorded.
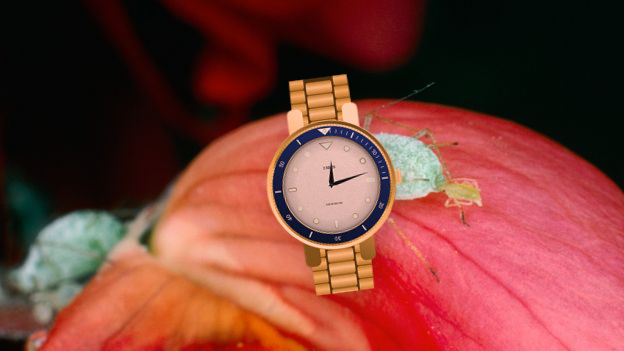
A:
12,13
